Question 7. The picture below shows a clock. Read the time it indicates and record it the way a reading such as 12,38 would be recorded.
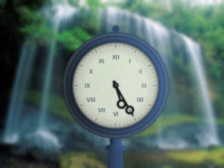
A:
5,25
